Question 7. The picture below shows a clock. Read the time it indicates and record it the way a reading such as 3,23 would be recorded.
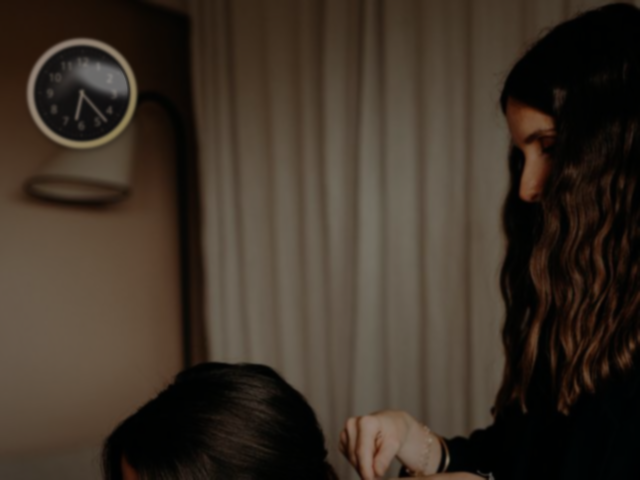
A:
6,23
